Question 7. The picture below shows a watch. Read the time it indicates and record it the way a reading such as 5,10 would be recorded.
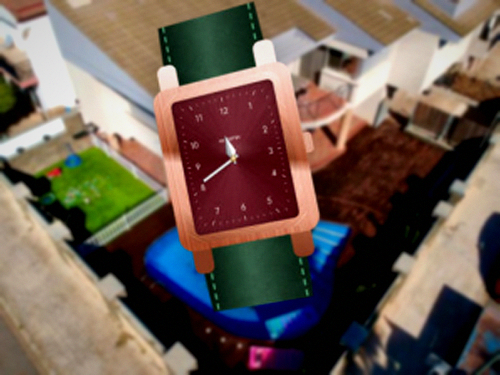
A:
11,41
